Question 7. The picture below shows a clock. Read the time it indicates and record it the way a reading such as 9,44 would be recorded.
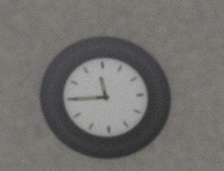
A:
11,45
